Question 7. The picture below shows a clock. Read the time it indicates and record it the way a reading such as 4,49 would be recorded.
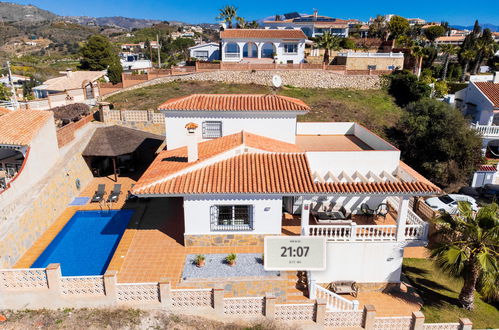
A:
21,07
